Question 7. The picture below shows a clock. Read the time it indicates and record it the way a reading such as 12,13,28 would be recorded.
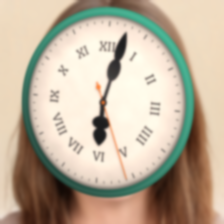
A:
6,02,26
